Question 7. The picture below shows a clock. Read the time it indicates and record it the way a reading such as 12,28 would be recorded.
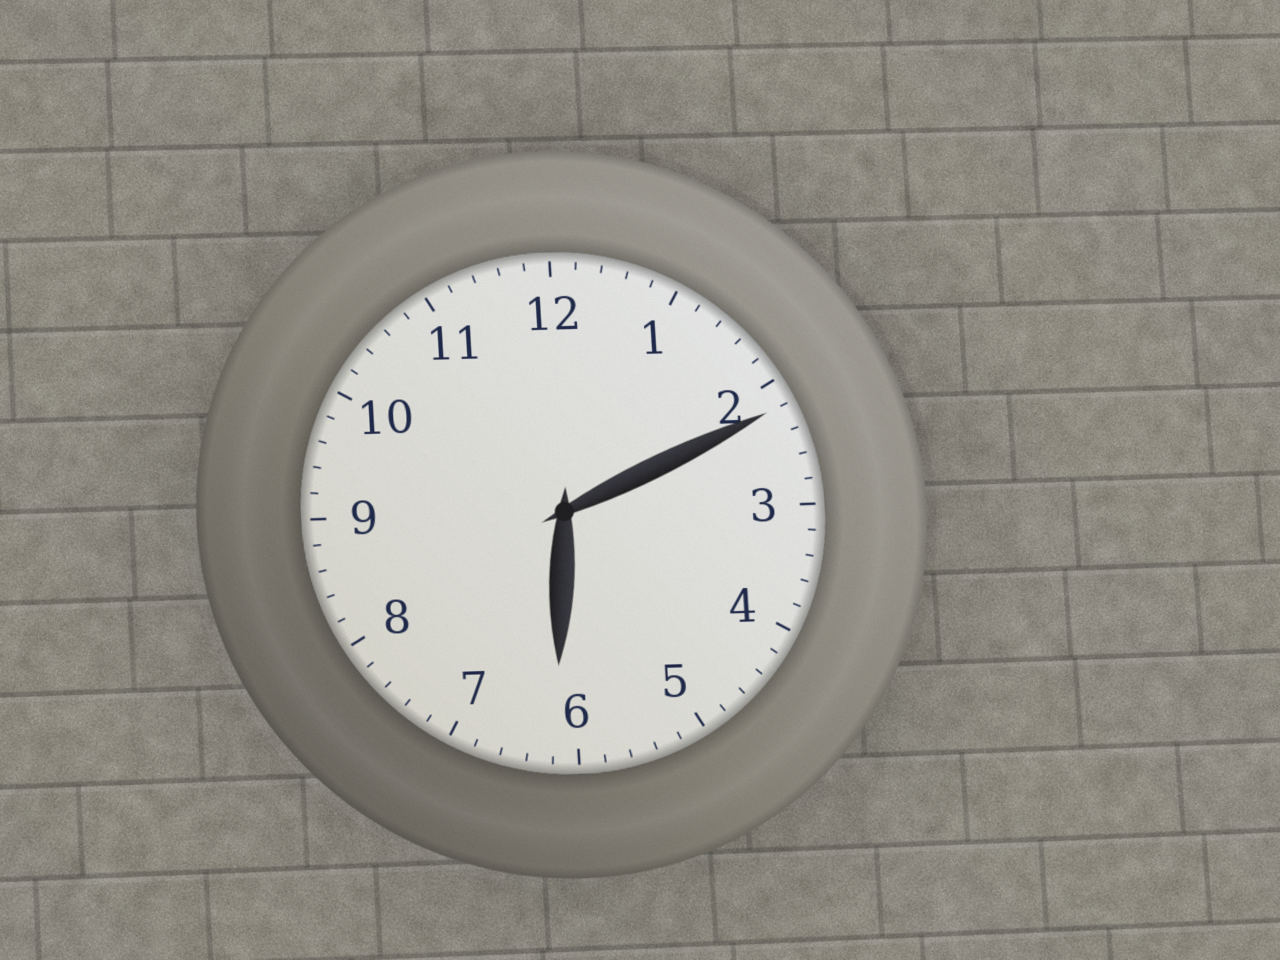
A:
6,11
